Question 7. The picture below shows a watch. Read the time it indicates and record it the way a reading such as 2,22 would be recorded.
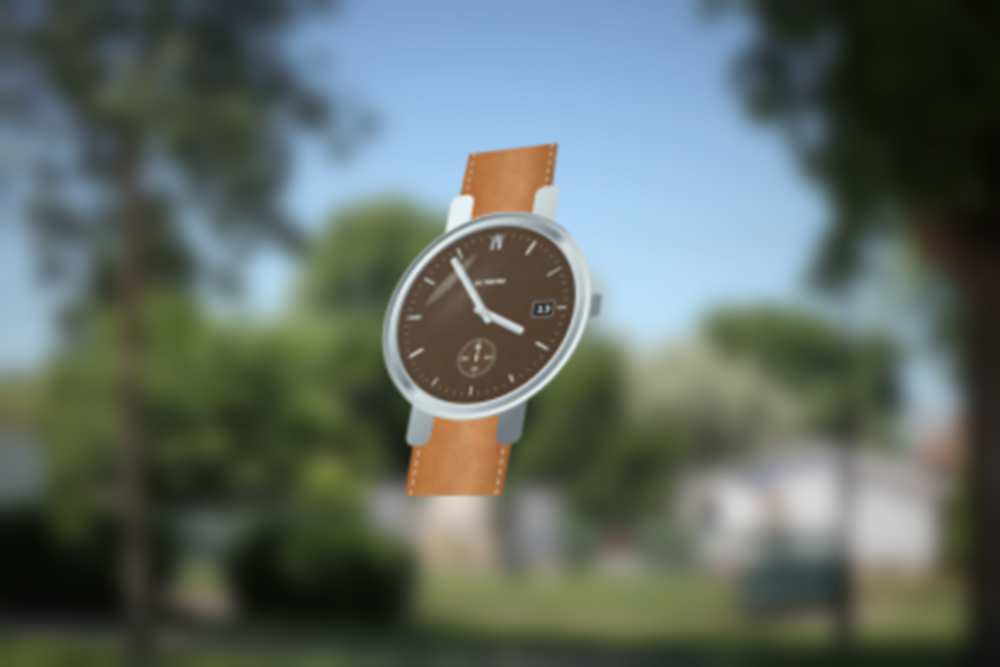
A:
3,54
